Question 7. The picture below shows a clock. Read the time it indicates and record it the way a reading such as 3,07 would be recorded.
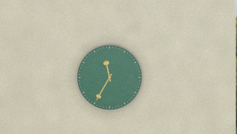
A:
11,35
